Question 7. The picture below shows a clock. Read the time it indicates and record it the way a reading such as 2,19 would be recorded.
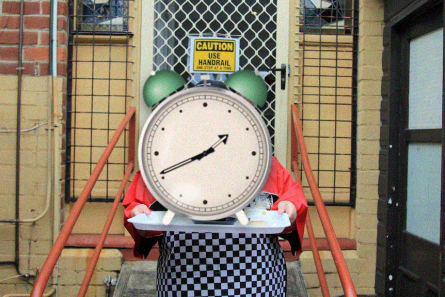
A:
1,41
